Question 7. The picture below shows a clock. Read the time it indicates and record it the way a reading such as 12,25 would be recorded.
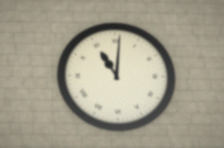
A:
11,01
